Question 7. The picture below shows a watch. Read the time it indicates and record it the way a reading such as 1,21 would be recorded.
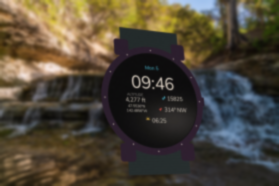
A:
9,46
